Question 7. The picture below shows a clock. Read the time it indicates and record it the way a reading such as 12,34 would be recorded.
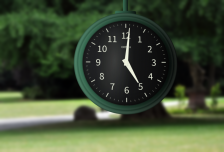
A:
5,01
